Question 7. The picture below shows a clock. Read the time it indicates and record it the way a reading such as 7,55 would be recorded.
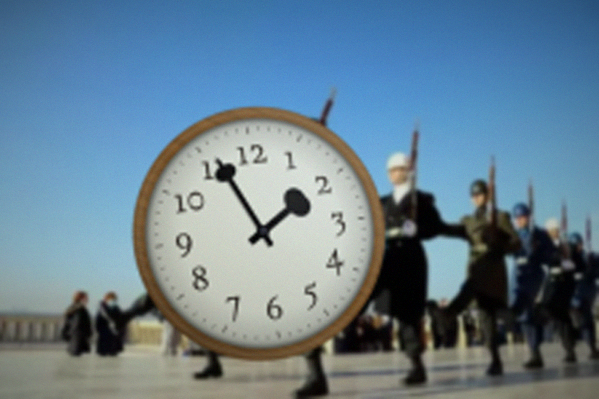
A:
1,56
